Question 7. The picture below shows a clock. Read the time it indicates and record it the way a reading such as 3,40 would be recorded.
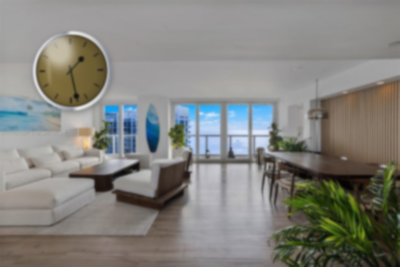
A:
1,28
